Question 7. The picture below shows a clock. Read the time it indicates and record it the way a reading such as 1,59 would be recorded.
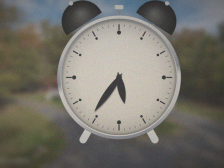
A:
5,36
